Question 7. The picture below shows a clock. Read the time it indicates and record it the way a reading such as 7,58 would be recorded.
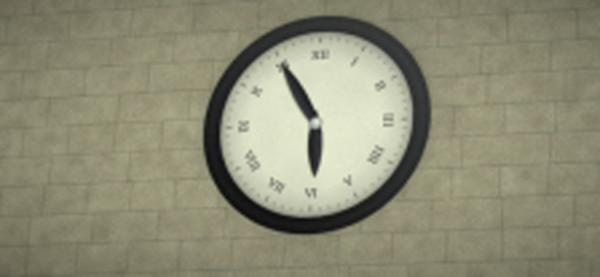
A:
5,55
